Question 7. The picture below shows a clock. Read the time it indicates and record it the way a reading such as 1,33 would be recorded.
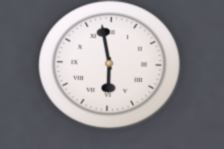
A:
5,58
